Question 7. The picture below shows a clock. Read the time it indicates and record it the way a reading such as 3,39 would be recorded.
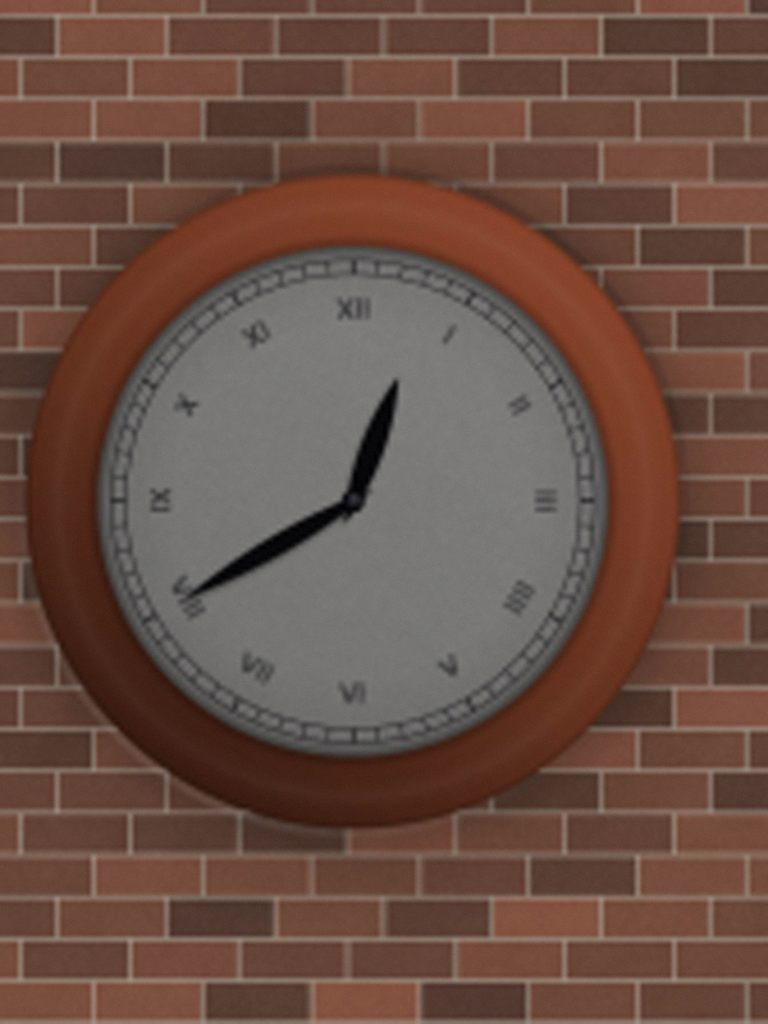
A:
12,40
